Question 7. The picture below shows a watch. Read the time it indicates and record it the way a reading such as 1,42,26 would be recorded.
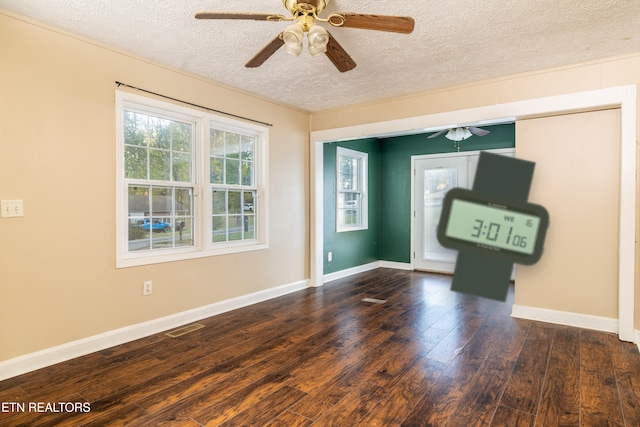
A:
3,01,06
